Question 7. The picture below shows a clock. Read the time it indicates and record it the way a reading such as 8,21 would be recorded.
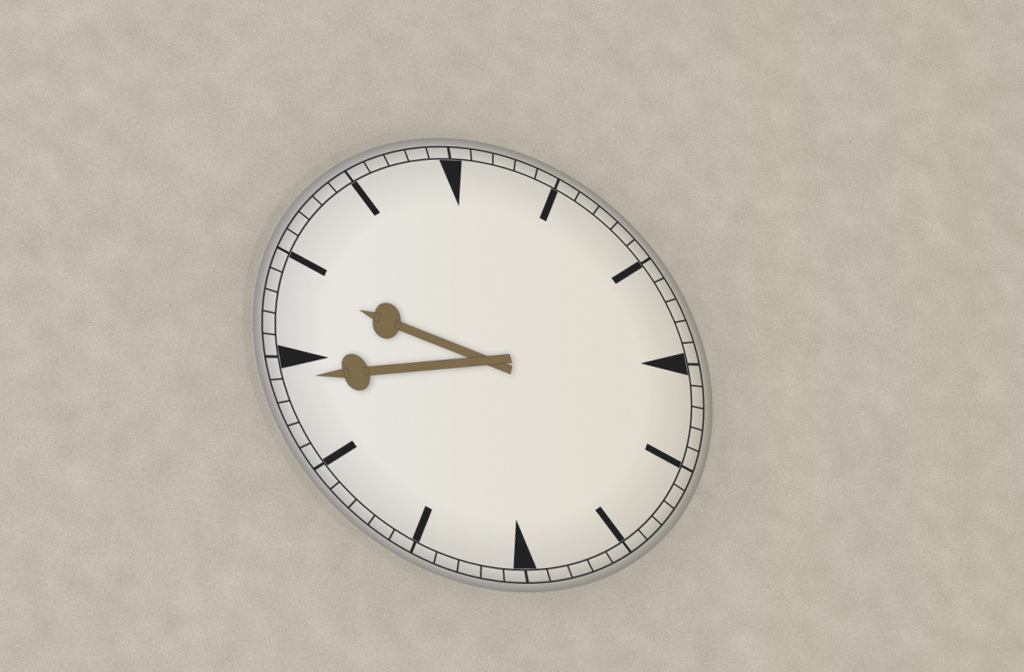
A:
9,44
